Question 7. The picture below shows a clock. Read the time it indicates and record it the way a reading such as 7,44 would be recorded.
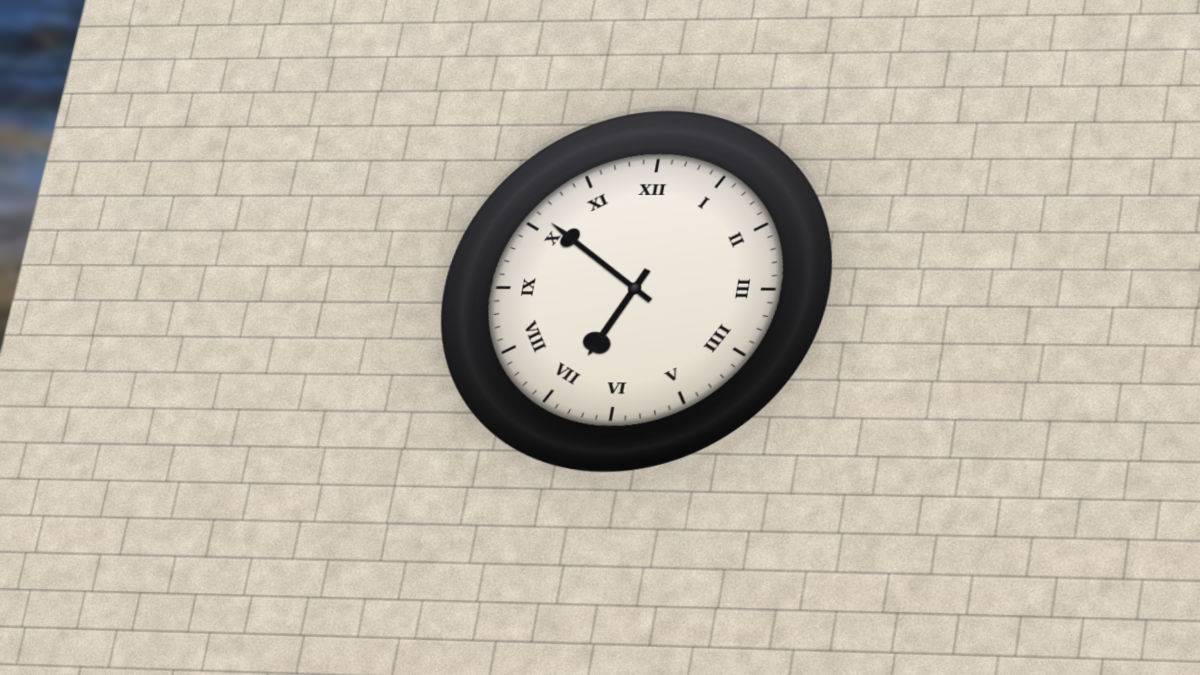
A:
6,51
